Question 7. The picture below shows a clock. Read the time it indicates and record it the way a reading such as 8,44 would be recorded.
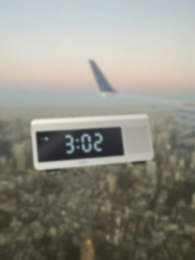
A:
3,02
